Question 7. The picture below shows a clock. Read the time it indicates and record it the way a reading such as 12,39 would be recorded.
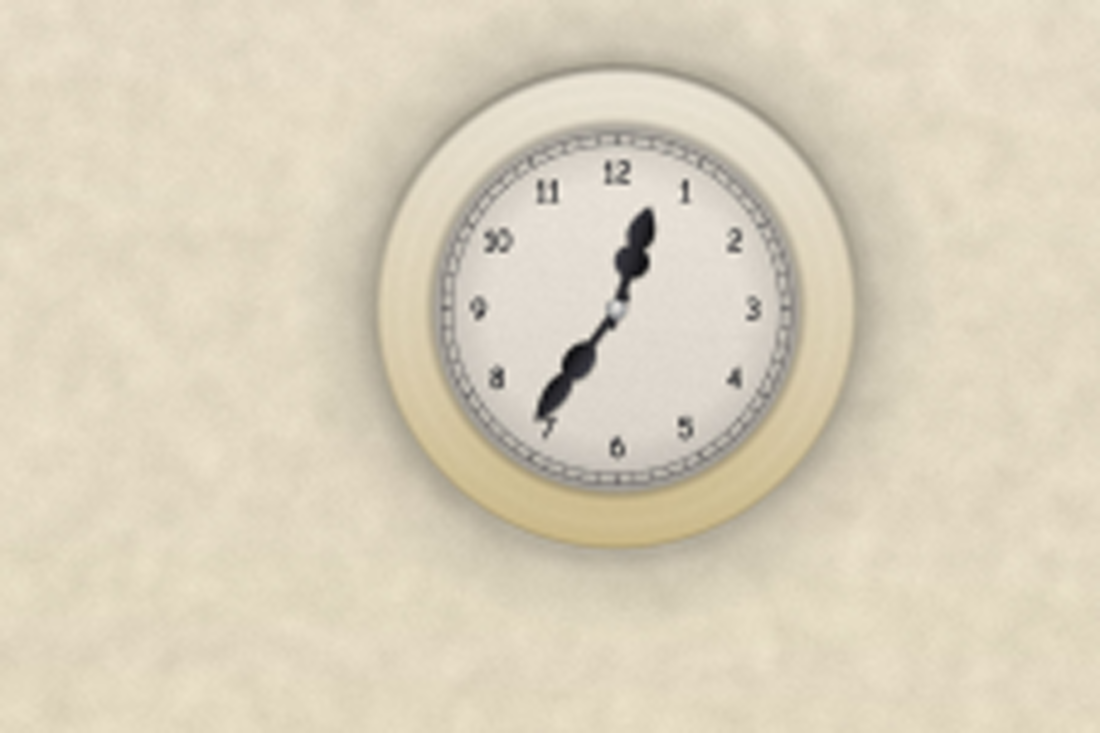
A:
12,36
